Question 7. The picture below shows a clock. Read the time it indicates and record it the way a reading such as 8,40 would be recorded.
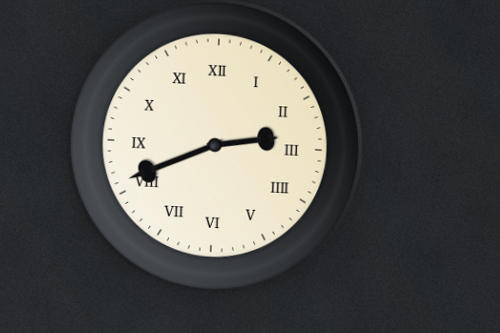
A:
2,41
